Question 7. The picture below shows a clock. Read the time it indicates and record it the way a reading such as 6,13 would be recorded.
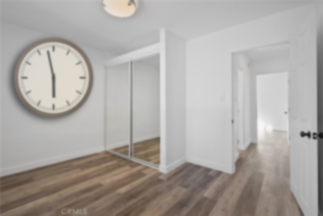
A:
5,58
